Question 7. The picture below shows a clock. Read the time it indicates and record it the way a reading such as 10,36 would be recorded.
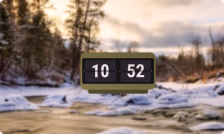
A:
10,52
